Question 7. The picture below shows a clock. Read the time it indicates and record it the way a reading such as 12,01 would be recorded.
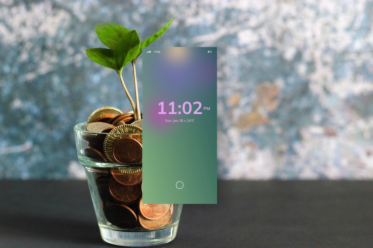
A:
11,02
